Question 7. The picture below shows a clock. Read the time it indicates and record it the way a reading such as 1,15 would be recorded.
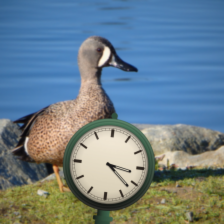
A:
3,22
